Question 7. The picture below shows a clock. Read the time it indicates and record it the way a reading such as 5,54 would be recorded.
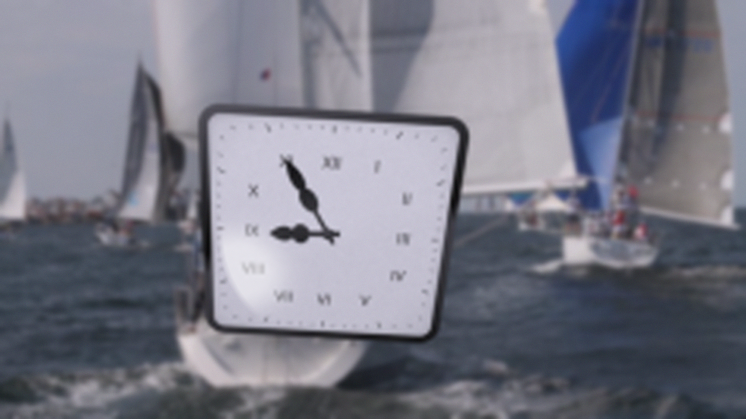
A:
8,55
